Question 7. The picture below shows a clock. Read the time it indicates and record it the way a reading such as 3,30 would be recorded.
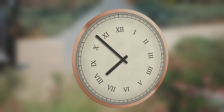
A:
7,53
